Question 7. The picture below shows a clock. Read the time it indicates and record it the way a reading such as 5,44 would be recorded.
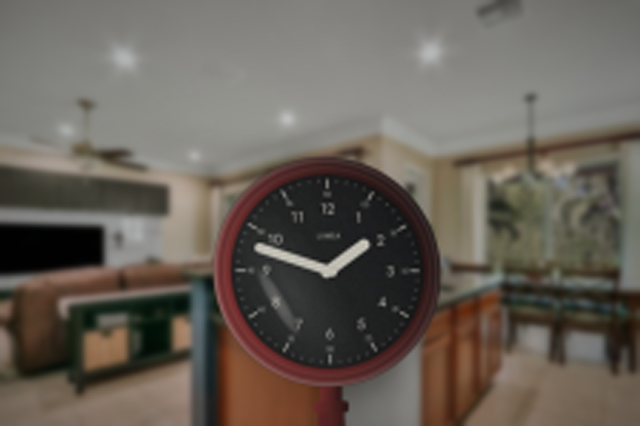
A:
1,48
